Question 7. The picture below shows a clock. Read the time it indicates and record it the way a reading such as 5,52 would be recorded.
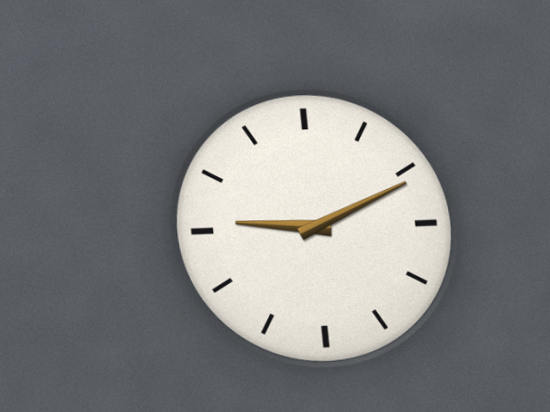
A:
9,11
